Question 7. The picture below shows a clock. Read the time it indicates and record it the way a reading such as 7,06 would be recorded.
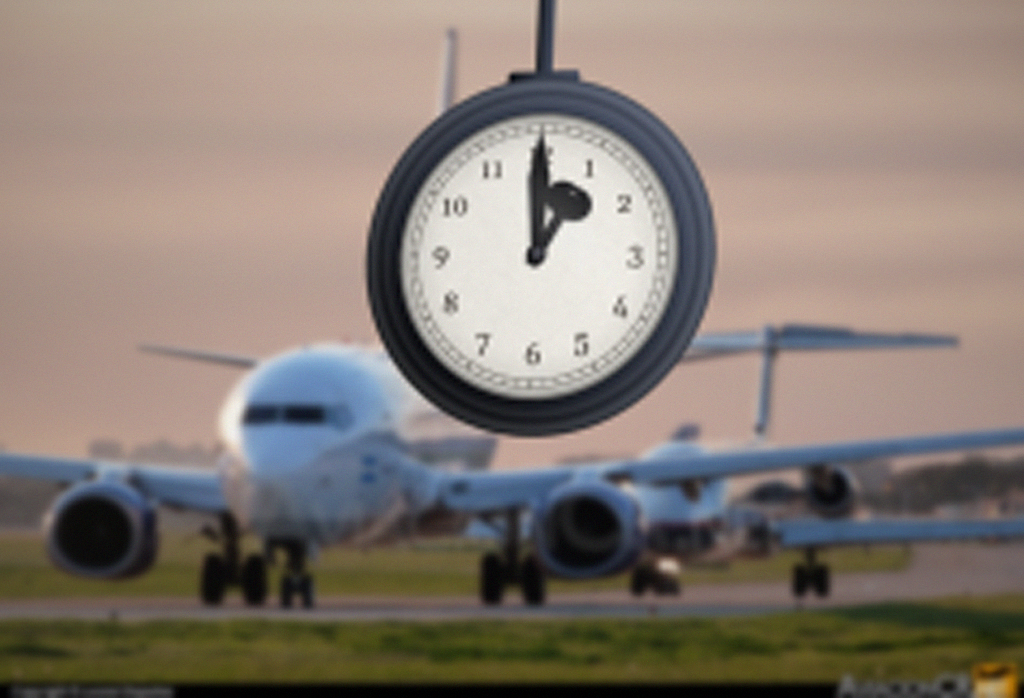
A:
1,00
